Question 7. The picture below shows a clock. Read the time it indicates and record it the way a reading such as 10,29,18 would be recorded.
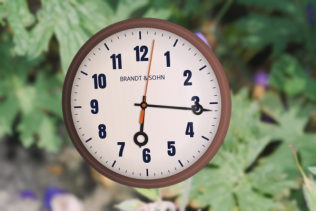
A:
6,16,02
